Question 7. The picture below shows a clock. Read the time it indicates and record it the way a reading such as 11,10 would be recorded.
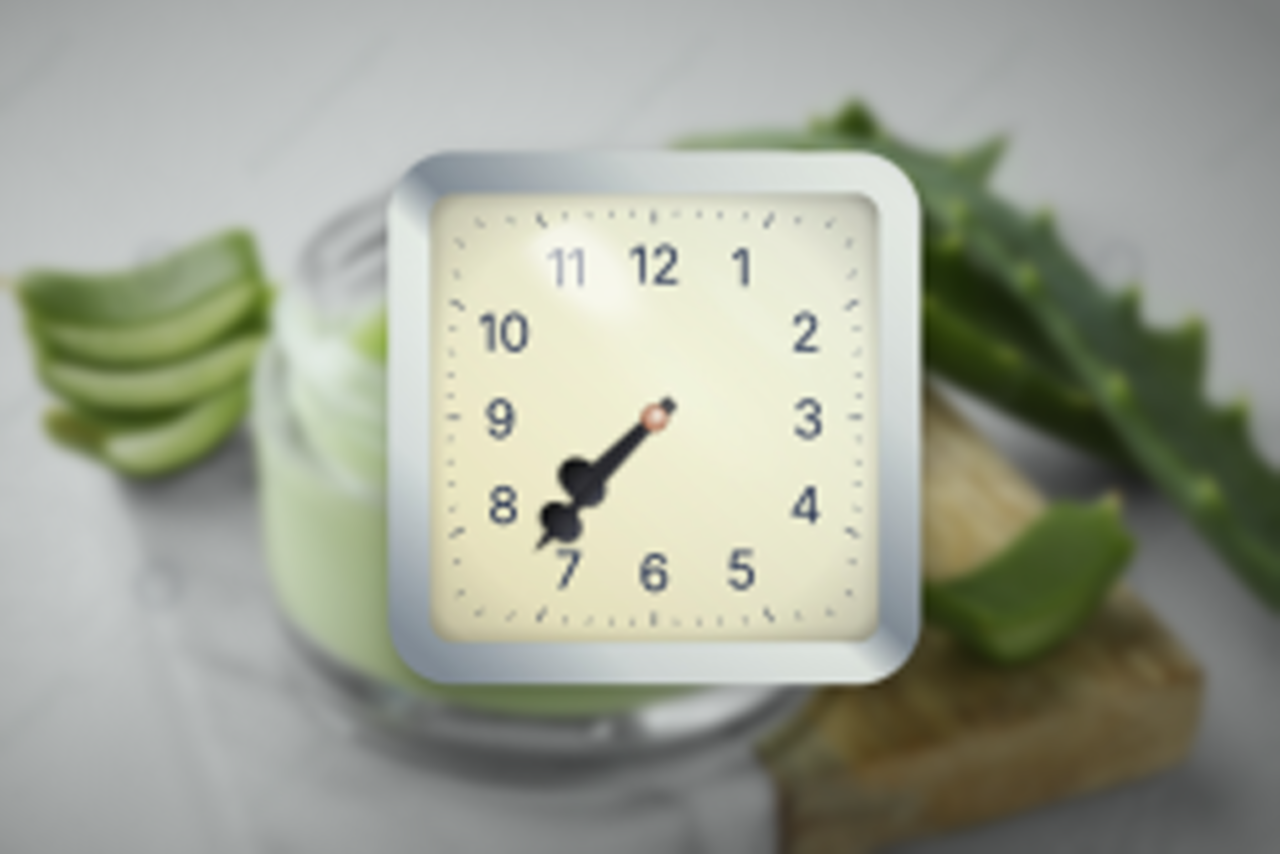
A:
7,37
